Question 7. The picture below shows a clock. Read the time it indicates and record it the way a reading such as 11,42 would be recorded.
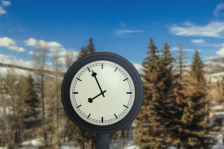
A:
7,56
